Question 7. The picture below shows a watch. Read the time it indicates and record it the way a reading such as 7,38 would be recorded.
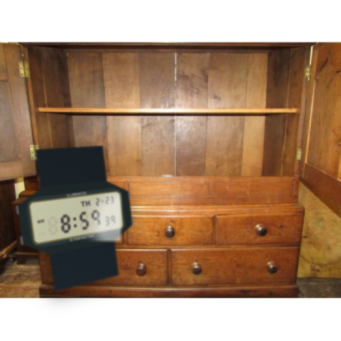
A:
8,59
